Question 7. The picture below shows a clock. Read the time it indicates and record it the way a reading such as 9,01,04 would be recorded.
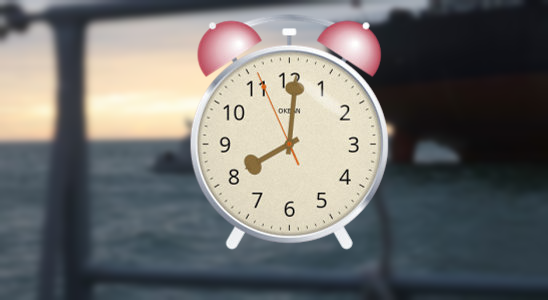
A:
8,00,56
